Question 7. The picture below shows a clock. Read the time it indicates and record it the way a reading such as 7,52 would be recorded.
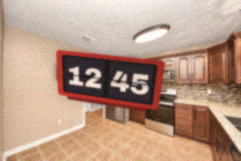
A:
12,45
